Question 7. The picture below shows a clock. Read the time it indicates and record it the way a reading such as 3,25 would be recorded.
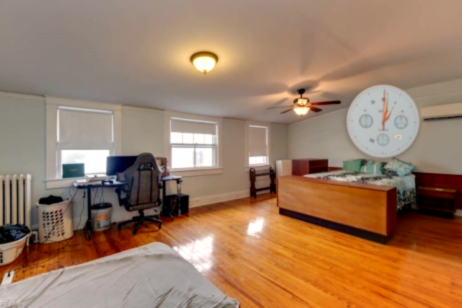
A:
1,01
